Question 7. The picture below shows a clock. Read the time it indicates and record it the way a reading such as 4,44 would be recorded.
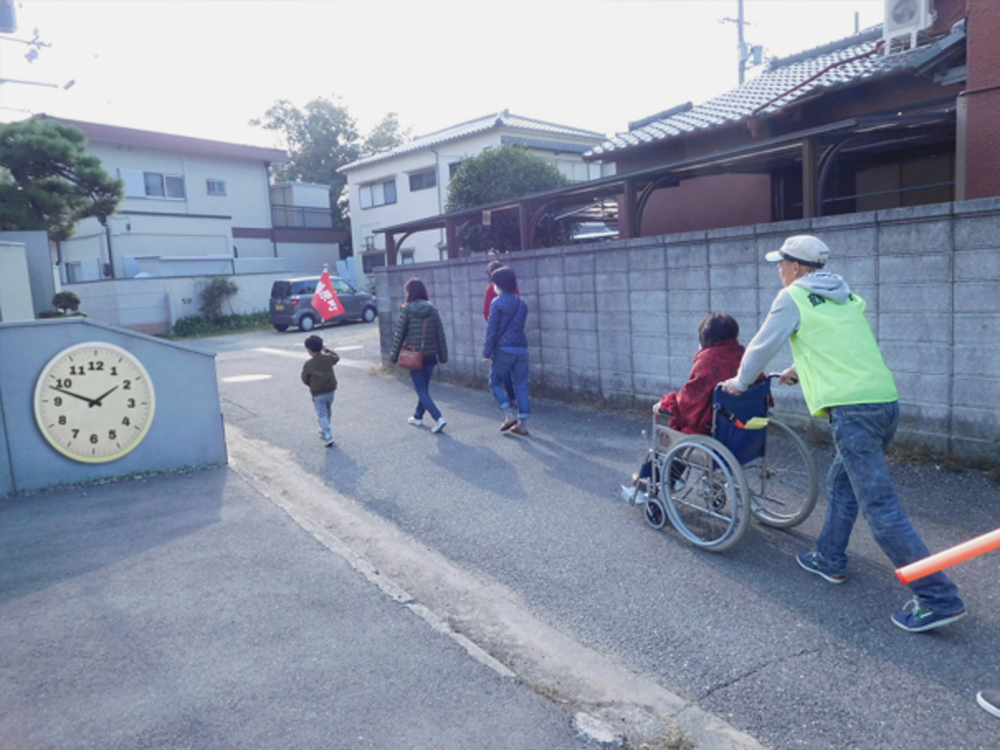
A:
1,48
